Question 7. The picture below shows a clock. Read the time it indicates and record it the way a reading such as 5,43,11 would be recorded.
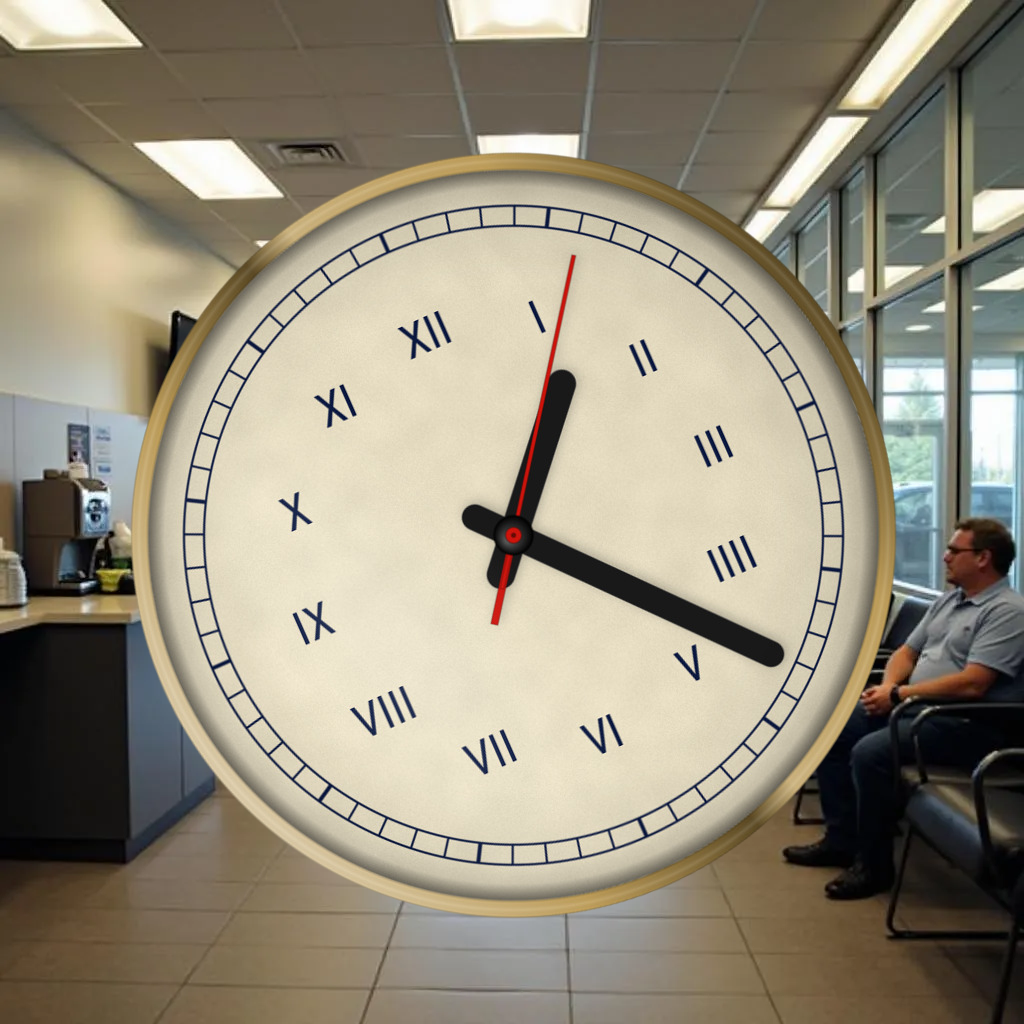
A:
1,23,06
